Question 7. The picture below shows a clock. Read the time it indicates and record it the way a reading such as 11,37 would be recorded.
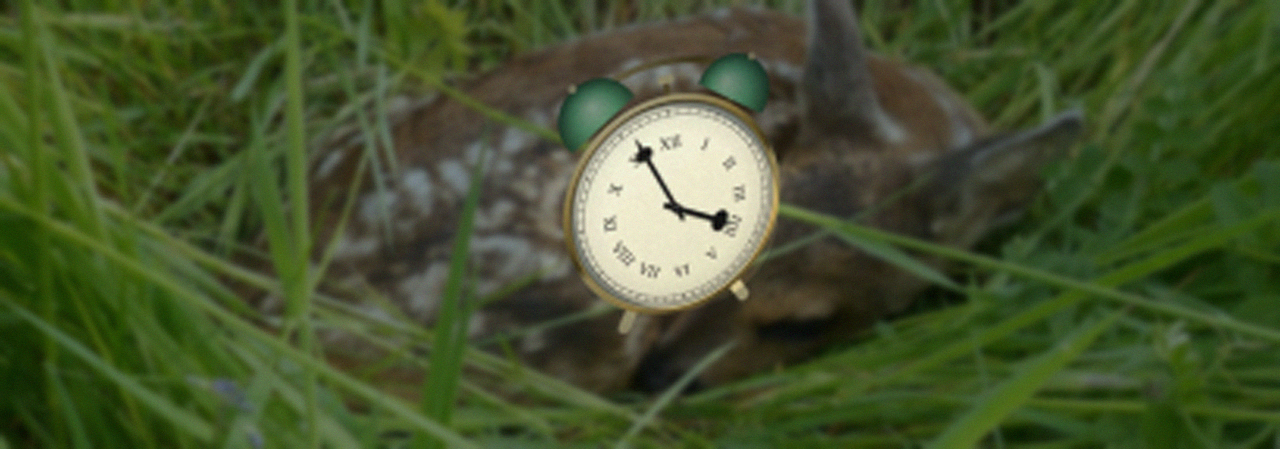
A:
3,56
